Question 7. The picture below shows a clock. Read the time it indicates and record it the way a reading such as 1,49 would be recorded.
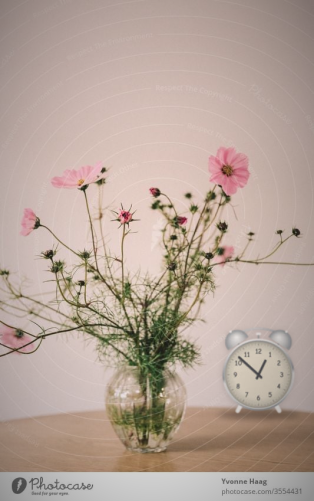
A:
12,52
